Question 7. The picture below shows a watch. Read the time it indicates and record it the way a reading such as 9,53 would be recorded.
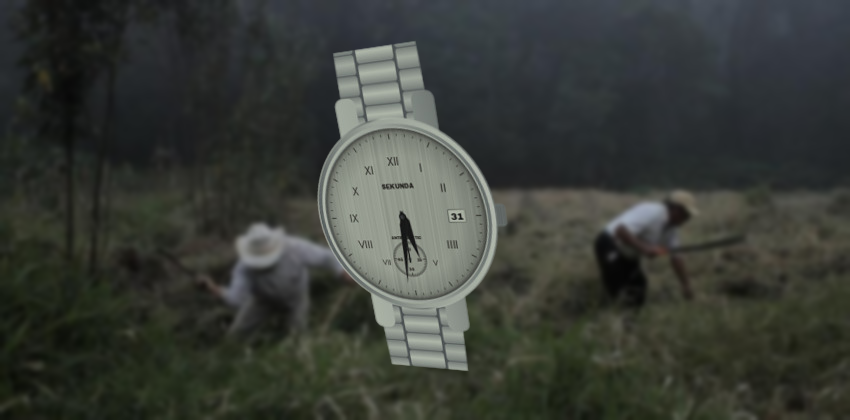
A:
5,31
